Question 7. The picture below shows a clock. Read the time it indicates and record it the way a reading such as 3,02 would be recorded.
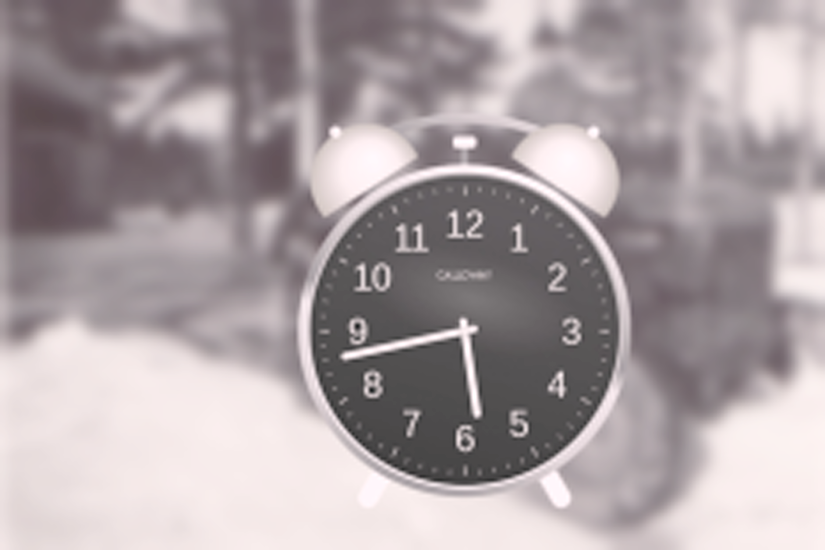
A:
5,43
